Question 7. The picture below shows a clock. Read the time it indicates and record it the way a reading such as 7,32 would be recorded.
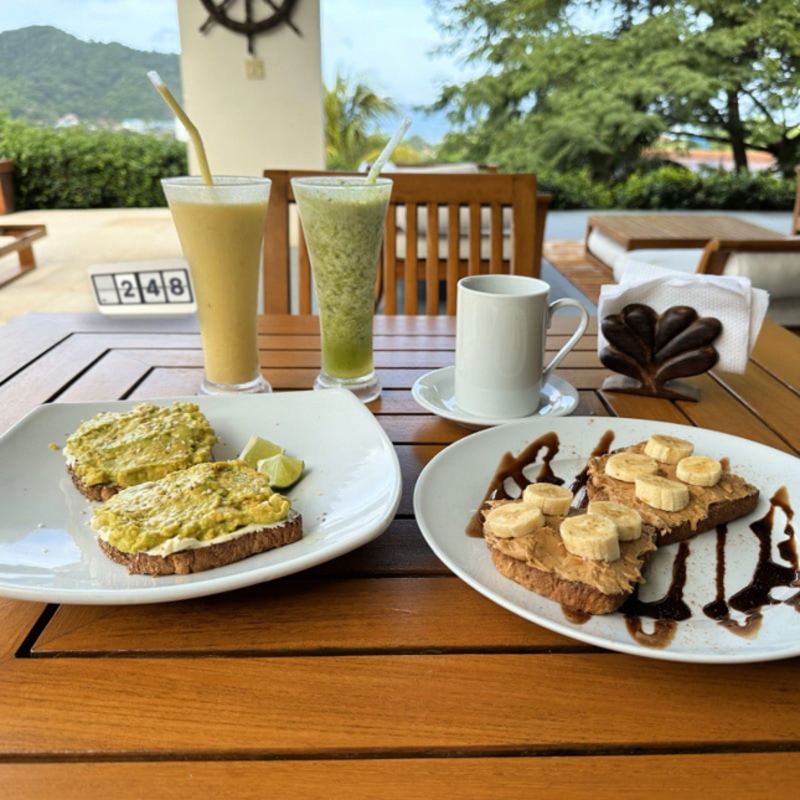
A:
2,48
